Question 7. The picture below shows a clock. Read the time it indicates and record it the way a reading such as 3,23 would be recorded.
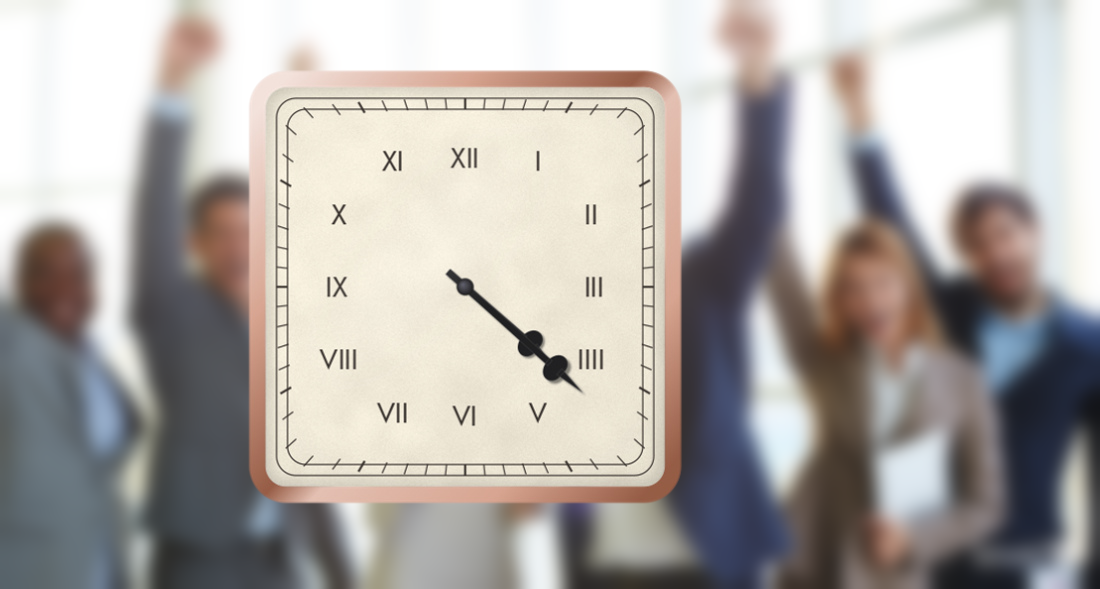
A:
4,22
